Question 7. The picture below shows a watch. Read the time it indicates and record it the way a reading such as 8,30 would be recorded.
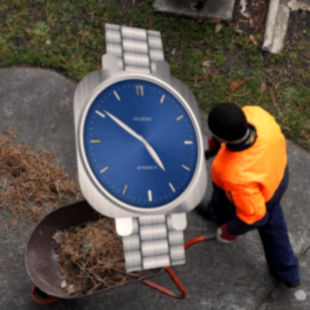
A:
4,51
